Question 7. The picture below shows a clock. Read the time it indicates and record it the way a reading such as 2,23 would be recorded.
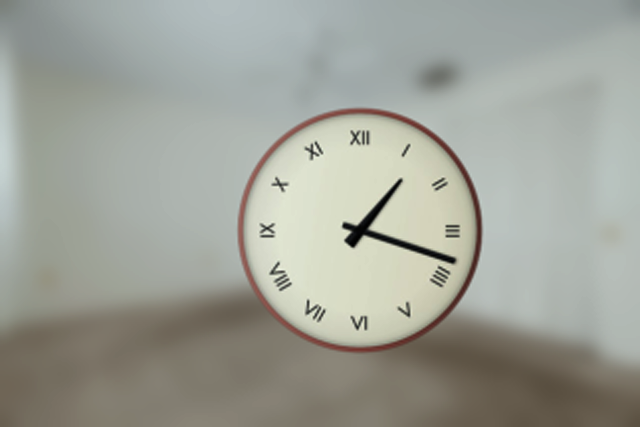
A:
1,18
